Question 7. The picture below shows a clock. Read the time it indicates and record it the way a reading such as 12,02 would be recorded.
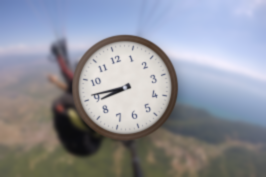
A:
8,46
